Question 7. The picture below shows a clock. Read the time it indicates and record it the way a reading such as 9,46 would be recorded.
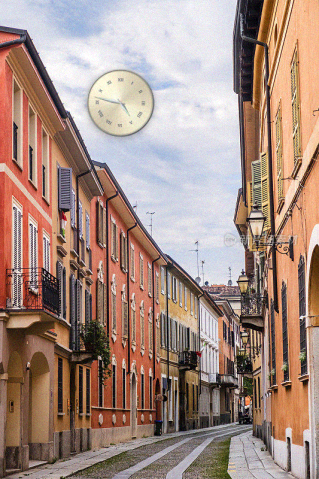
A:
4,47
